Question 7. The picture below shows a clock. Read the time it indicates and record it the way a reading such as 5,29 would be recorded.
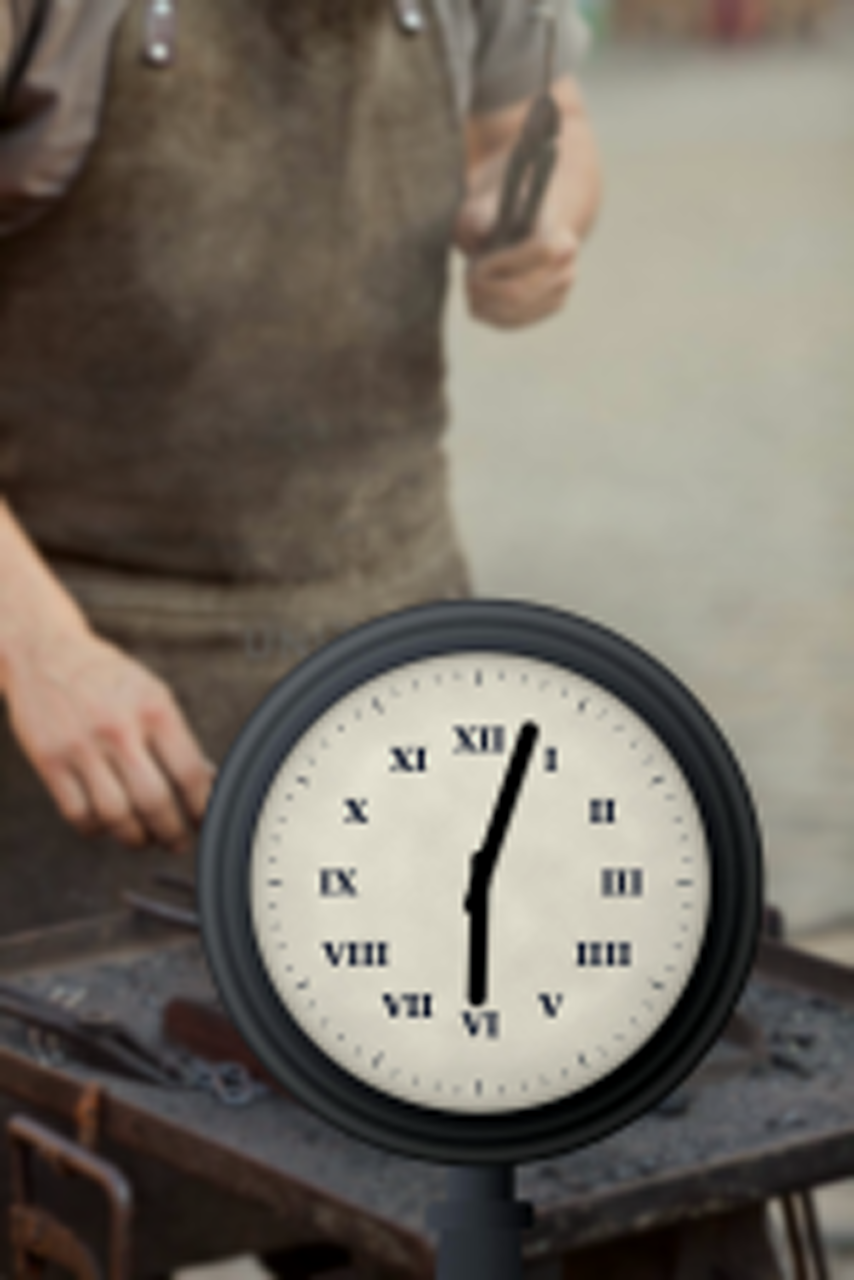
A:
6,03
